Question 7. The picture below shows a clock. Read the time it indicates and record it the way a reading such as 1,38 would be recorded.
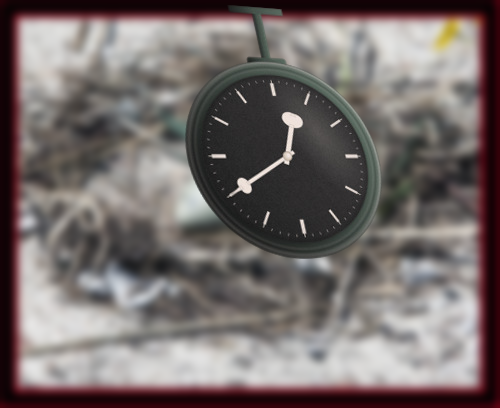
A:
12,40
